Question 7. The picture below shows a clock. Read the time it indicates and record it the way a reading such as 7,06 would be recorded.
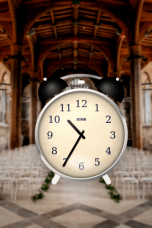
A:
10,35
